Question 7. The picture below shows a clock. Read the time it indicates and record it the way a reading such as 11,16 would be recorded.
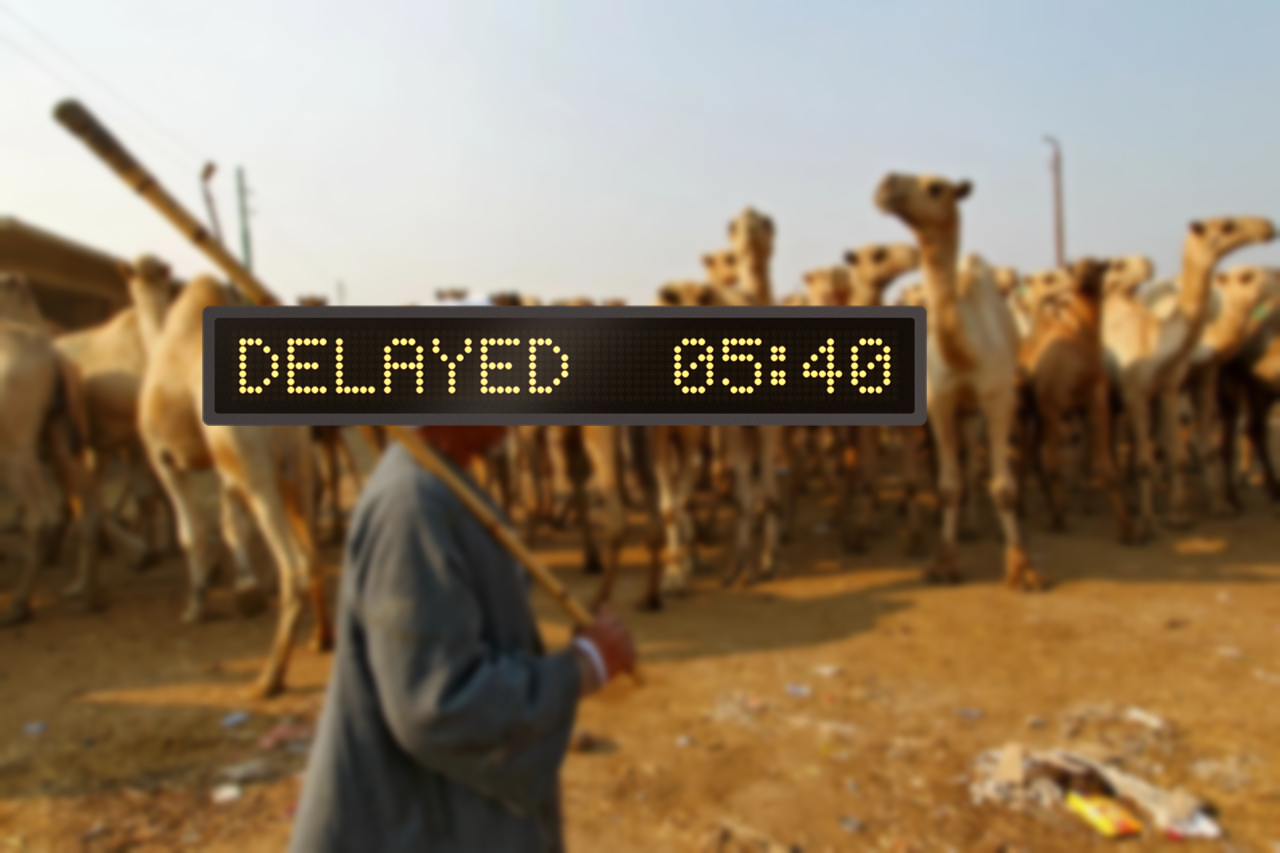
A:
5,40
